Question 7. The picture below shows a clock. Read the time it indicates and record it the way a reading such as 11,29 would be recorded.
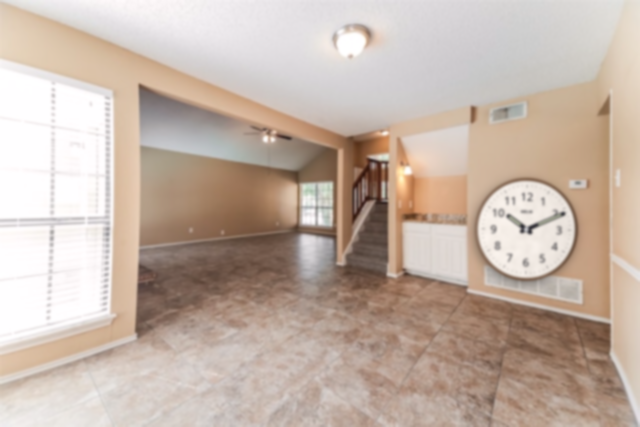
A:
10,11
